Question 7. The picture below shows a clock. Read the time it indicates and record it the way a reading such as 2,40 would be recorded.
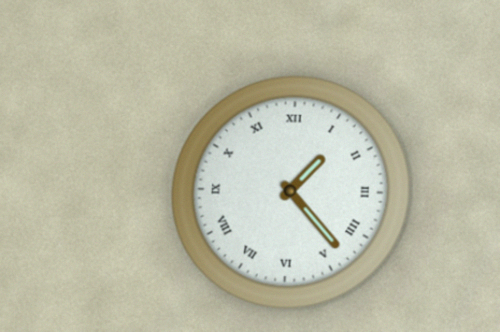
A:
1,23
